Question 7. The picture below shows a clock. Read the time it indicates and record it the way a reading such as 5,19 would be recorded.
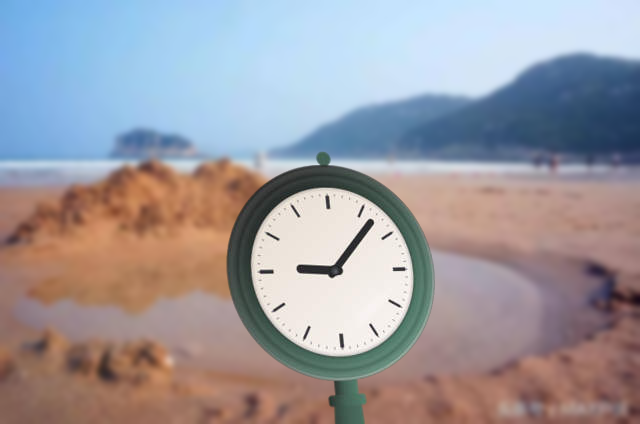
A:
9,07
